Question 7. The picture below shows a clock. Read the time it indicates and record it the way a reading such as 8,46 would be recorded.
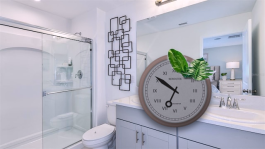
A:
6,51
